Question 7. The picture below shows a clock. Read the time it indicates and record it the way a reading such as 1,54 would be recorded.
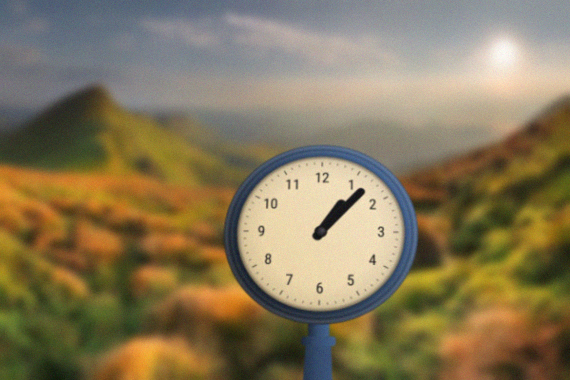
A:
1,07
